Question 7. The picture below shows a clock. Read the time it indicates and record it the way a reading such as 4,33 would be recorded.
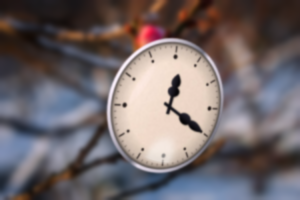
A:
12,20
